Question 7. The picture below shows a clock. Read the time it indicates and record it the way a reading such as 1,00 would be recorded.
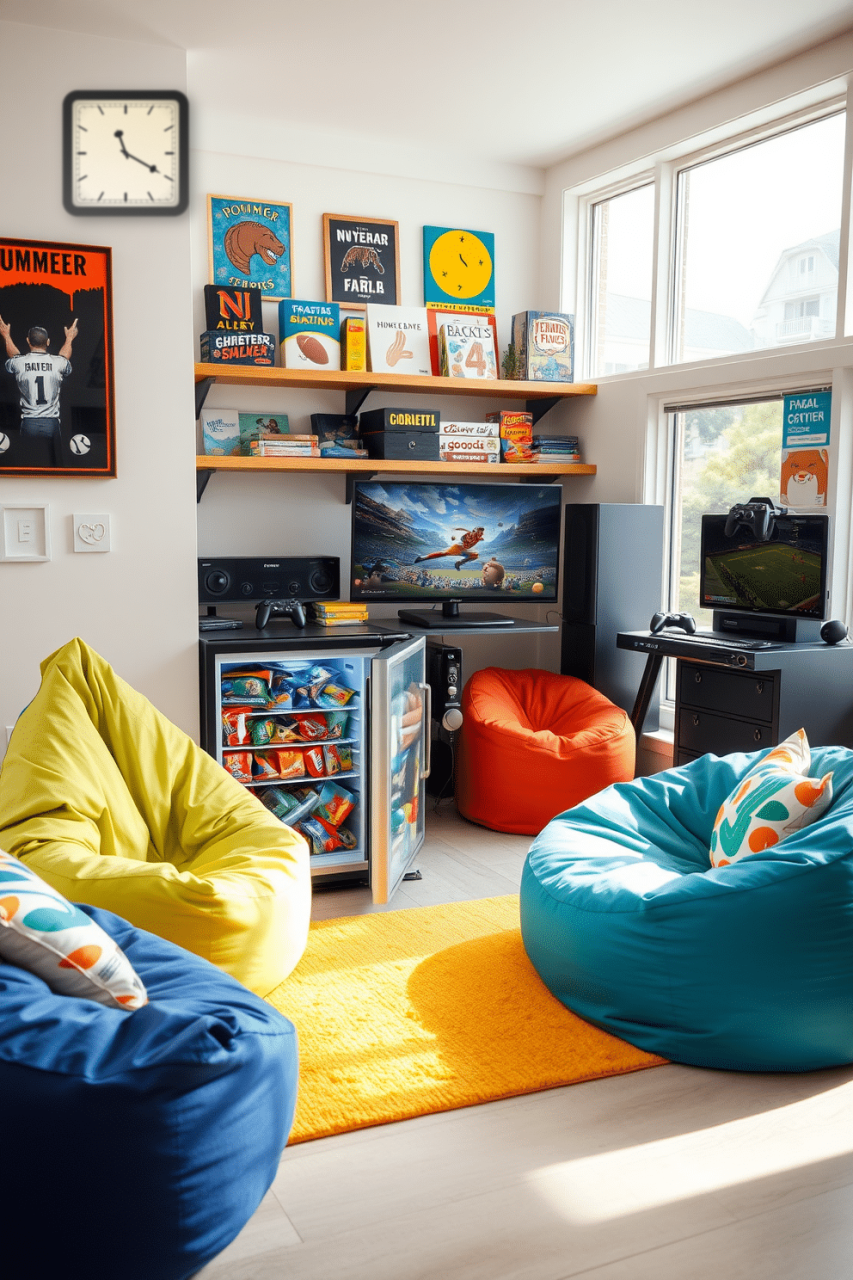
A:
11,20
